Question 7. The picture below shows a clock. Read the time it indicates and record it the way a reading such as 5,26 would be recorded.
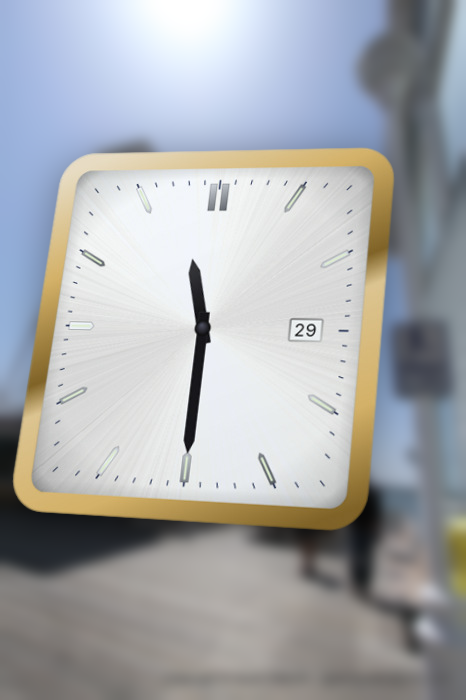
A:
11,30
